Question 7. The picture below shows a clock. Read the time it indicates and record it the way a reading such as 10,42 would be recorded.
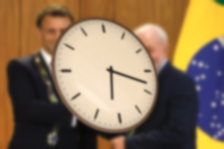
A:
6,18
